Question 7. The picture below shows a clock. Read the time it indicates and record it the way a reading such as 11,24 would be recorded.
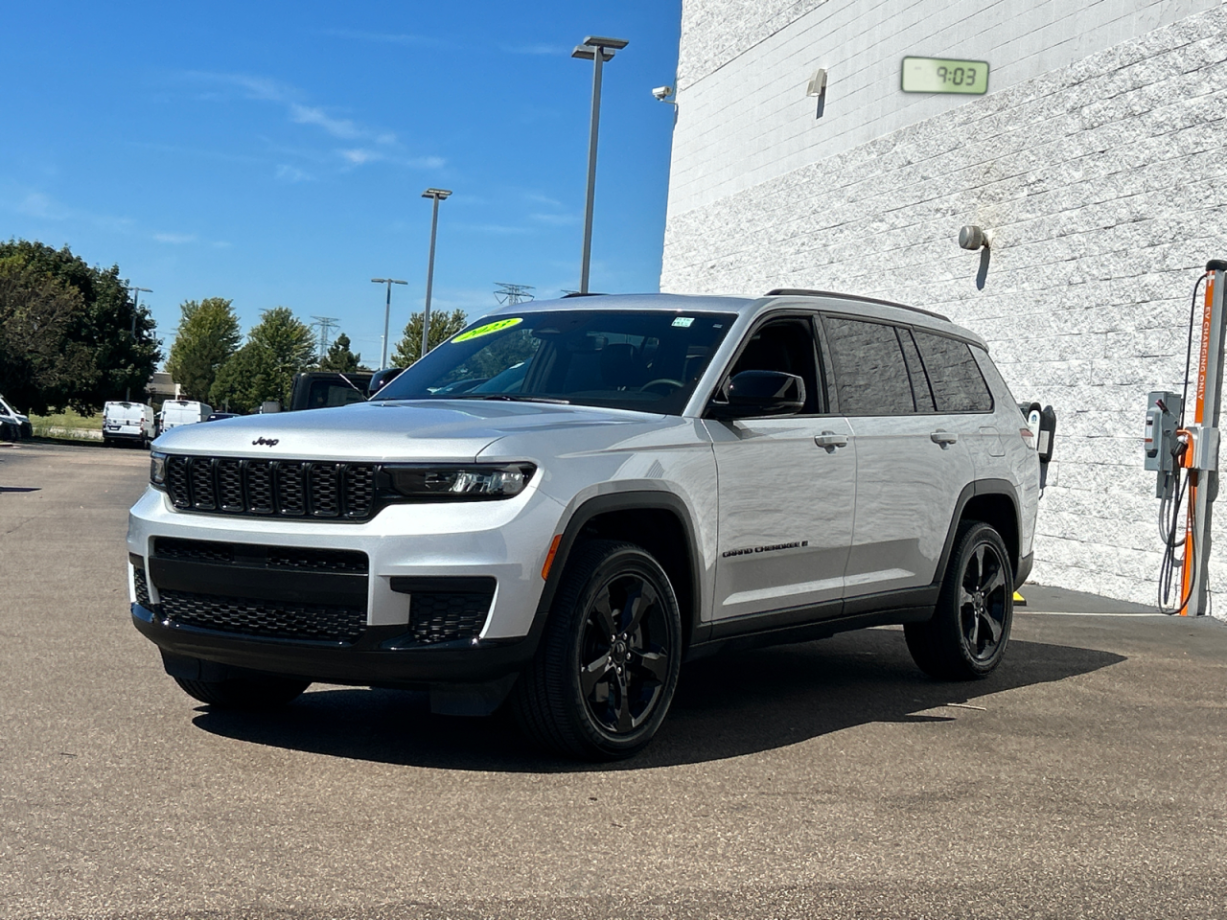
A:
9,03
